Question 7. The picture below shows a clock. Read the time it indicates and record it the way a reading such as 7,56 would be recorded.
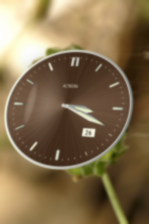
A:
3,19
